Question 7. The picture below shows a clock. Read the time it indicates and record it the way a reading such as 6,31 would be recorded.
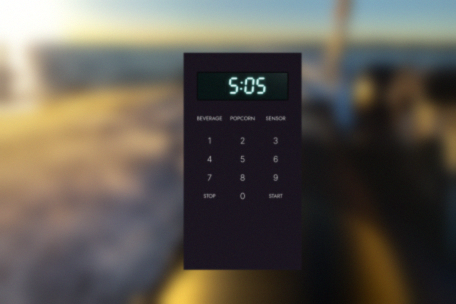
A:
5,05
